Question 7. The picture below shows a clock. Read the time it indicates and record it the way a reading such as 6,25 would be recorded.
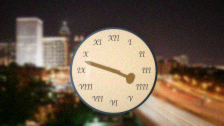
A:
3,48
